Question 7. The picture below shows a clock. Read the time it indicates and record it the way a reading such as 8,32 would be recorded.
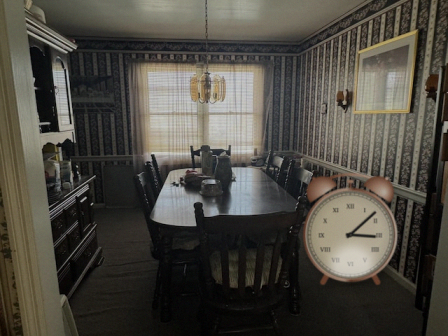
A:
3,08
